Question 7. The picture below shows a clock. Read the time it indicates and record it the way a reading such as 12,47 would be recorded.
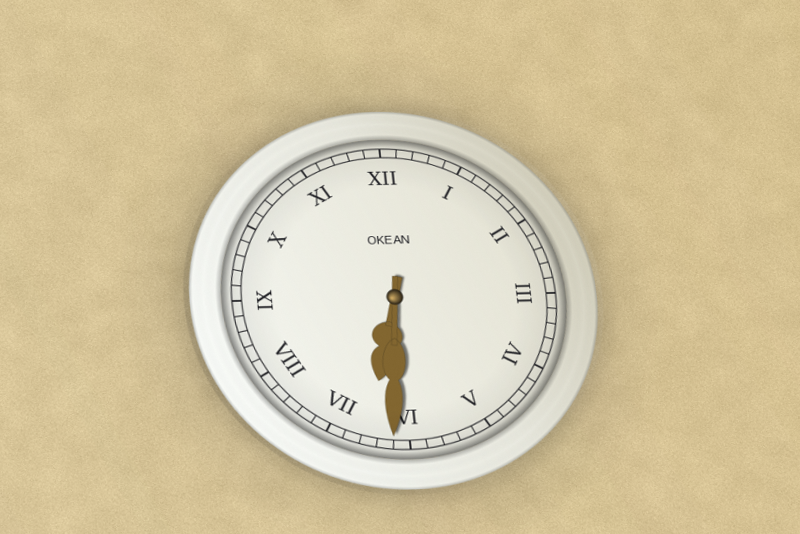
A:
6,31
